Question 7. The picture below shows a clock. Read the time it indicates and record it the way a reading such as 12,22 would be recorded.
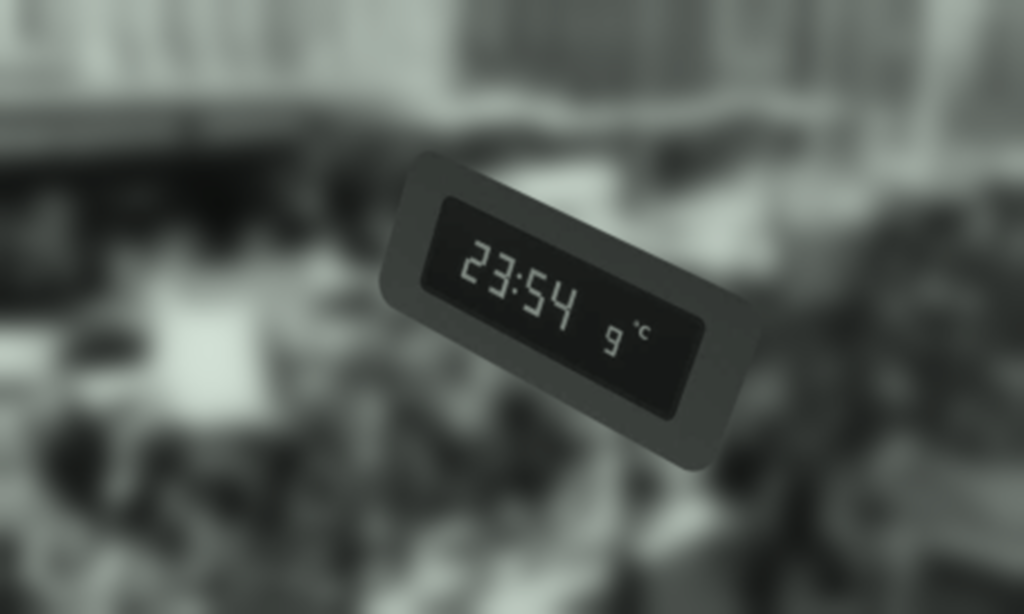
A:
23,54
